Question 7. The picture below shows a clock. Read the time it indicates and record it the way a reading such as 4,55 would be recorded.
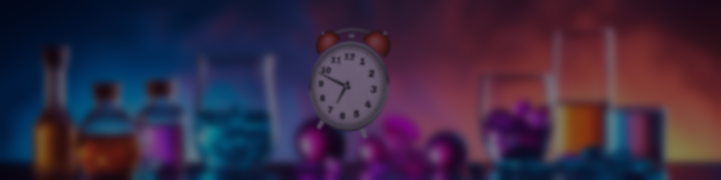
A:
6,48
